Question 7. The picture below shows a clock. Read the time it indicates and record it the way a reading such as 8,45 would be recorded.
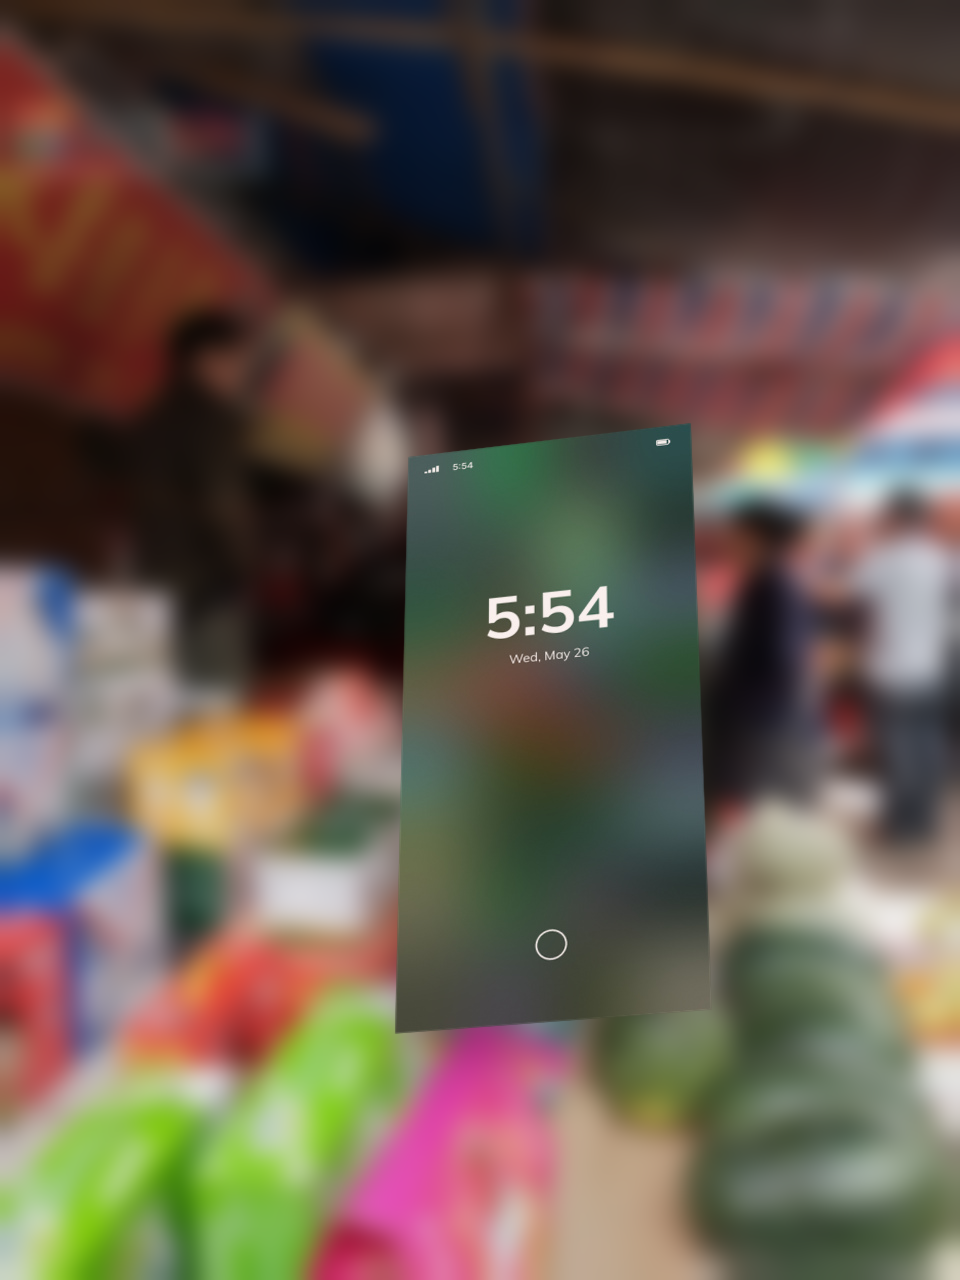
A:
5,54
